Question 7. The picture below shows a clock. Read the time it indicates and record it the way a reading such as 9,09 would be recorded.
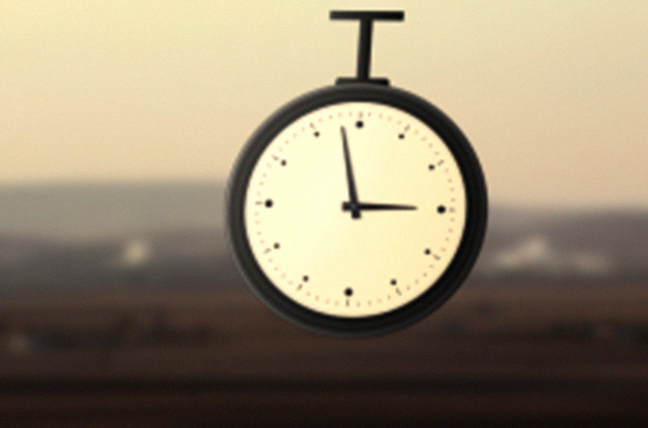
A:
2,58
